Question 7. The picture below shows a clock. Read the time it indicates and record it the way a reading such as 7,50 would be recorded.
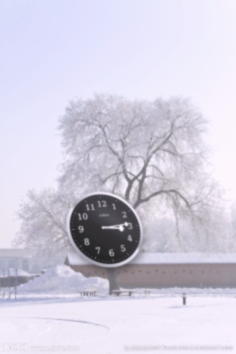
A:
3,14
